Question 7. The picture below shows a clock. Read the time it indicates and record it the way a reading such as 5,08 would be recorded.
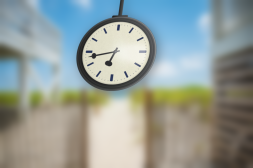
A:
6,43
